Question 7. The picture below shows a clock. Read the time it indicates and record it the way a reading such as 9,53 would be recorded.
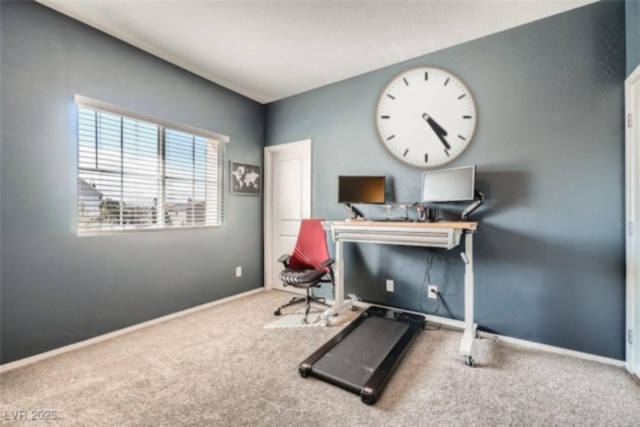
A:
4,24
